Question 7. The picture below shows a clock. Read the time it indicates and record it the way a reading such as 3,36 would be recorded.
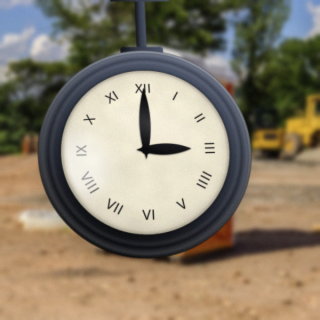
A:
3,00
